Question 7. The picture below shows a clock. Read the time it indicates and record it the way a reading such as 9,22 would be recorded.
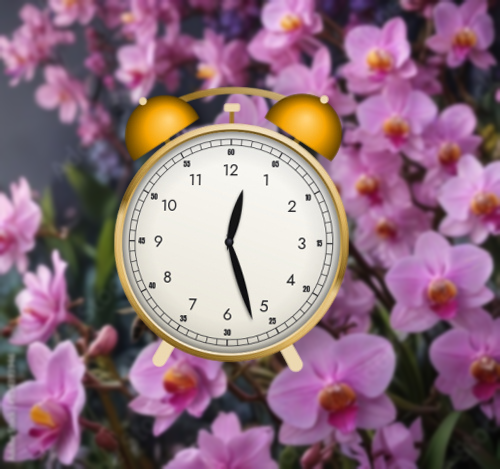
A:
12,27
